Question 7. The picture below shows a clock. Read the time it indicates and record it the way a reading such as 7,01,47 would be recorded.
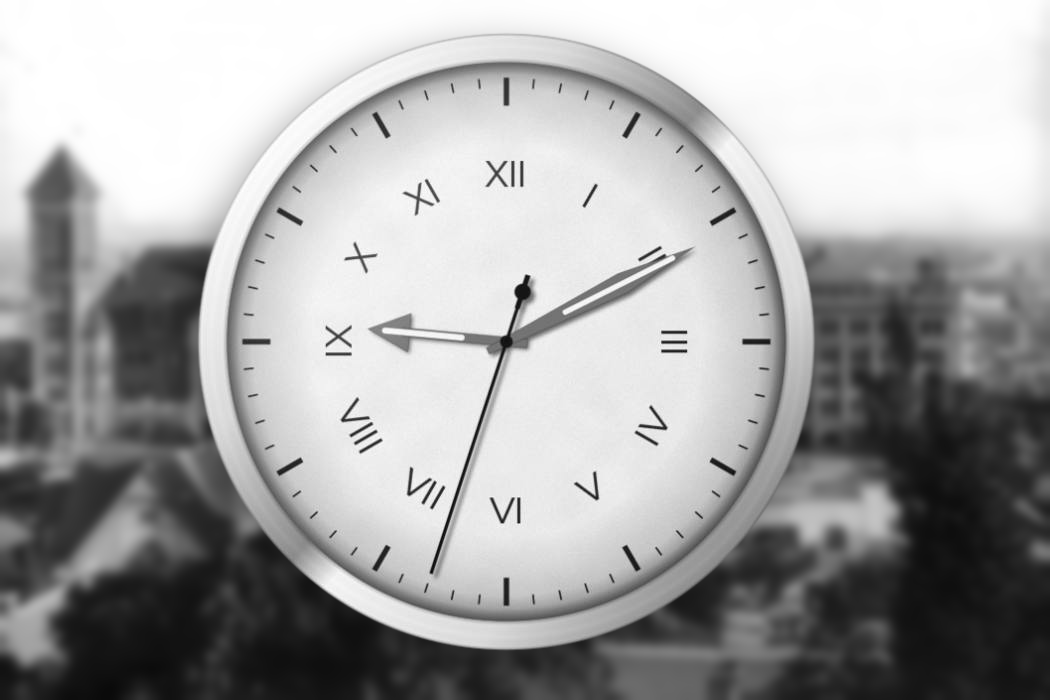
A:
9,10,33
